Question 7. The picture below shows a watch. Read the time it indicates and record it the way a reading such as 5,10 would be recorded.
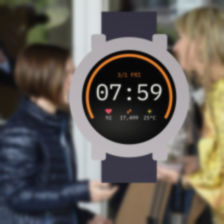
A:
7,59
